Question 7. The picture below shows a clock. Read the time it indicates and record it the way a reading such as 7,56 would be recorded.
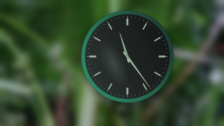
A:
11,24
